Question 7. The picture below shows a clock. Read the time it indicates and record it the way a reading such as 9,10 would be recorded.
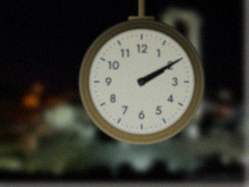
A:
2,10
